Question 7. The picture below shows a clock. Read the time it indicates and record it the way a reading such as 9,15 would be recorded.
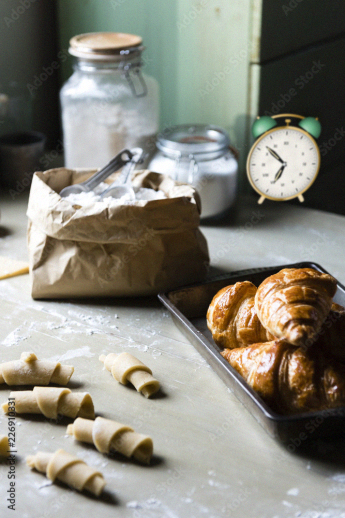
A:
6,52
